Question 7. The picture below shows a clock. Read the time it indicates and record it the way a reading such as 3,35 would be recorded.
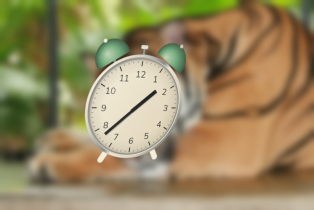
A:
1,38
